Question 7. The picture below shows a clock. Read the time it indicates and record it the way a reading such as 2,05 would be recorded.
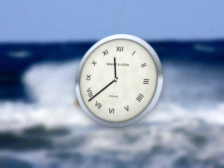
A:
11,38
